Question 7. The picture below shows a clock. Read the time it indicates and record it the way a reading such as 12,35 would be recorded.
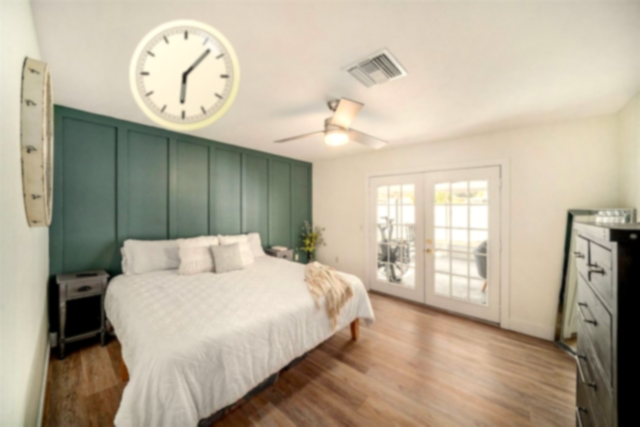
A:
6,07
